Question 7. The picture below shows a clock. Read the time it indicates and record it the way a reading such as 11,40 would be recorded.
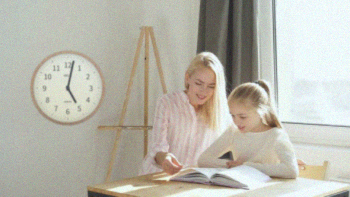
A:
5,02
